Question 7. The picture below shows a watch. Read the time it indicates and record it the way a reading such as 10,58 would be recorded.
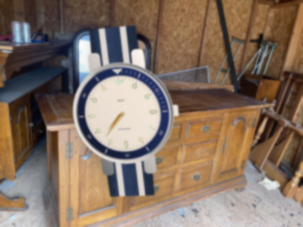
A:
7,37
